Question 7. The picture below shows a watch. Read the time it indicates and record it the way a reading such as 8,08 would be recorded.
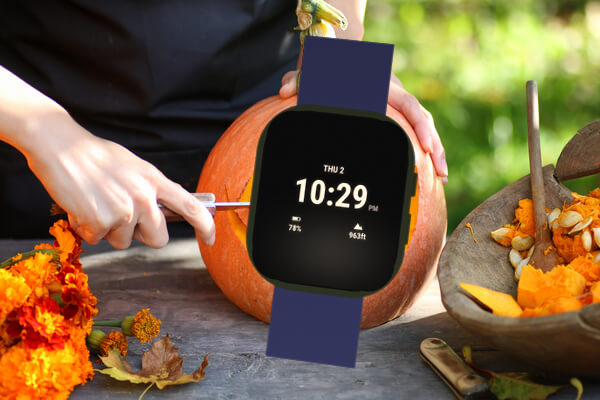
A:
10,29
